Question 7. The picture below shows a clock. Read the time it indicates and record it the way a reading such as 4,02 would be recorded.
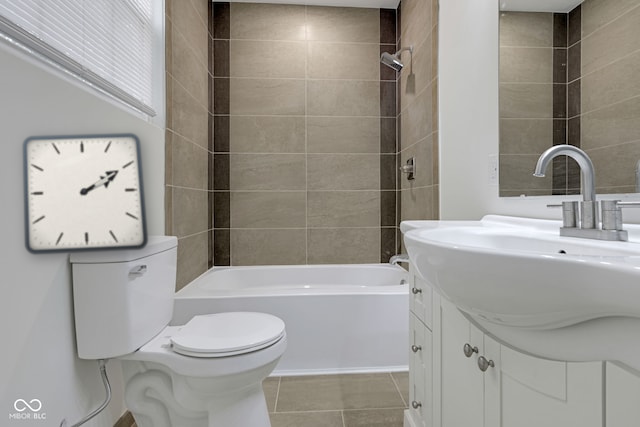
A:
2,10
